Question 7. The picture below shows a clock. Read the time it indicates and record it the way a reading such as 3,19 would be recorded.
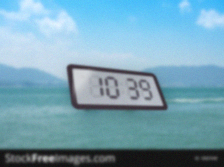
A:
10,39
